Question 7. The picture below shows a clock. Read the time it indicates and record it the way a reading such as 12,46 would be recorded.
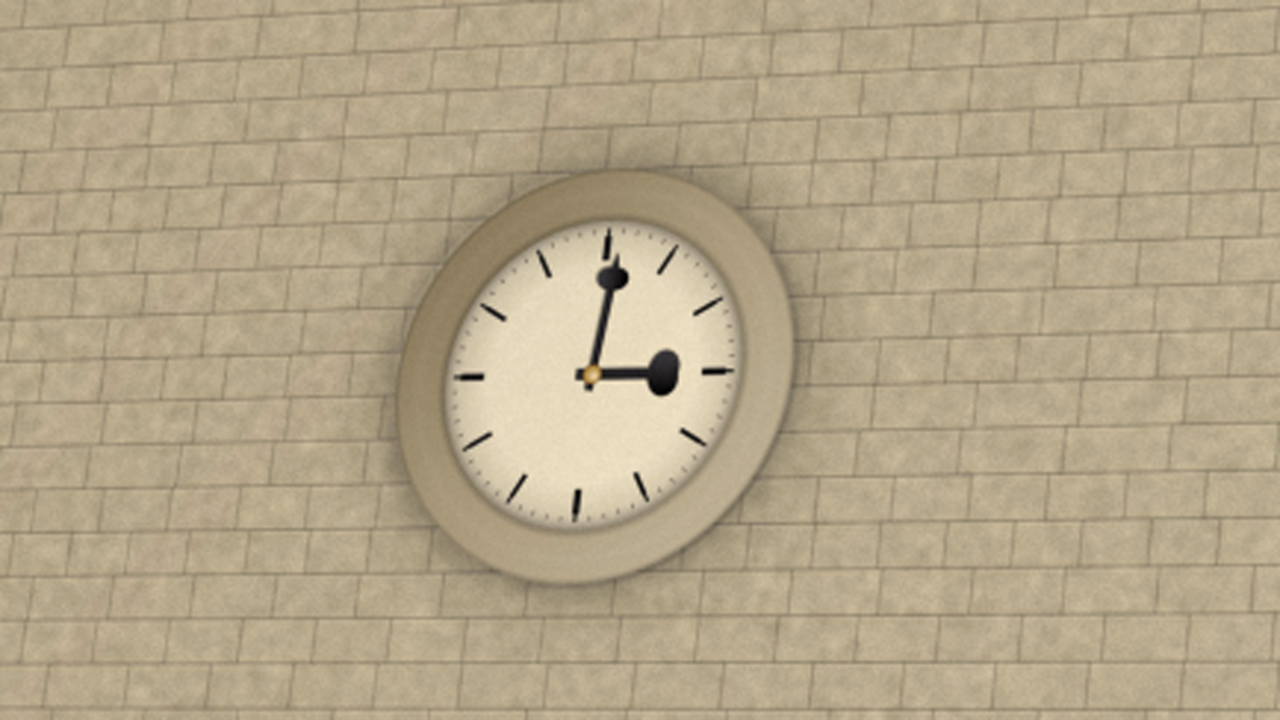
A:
3,01
